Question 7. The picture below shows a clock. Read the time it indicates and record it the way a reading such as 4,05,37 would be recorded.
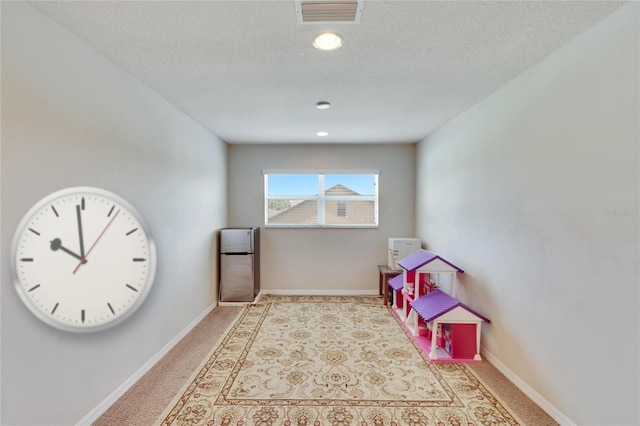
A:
9,59,06
